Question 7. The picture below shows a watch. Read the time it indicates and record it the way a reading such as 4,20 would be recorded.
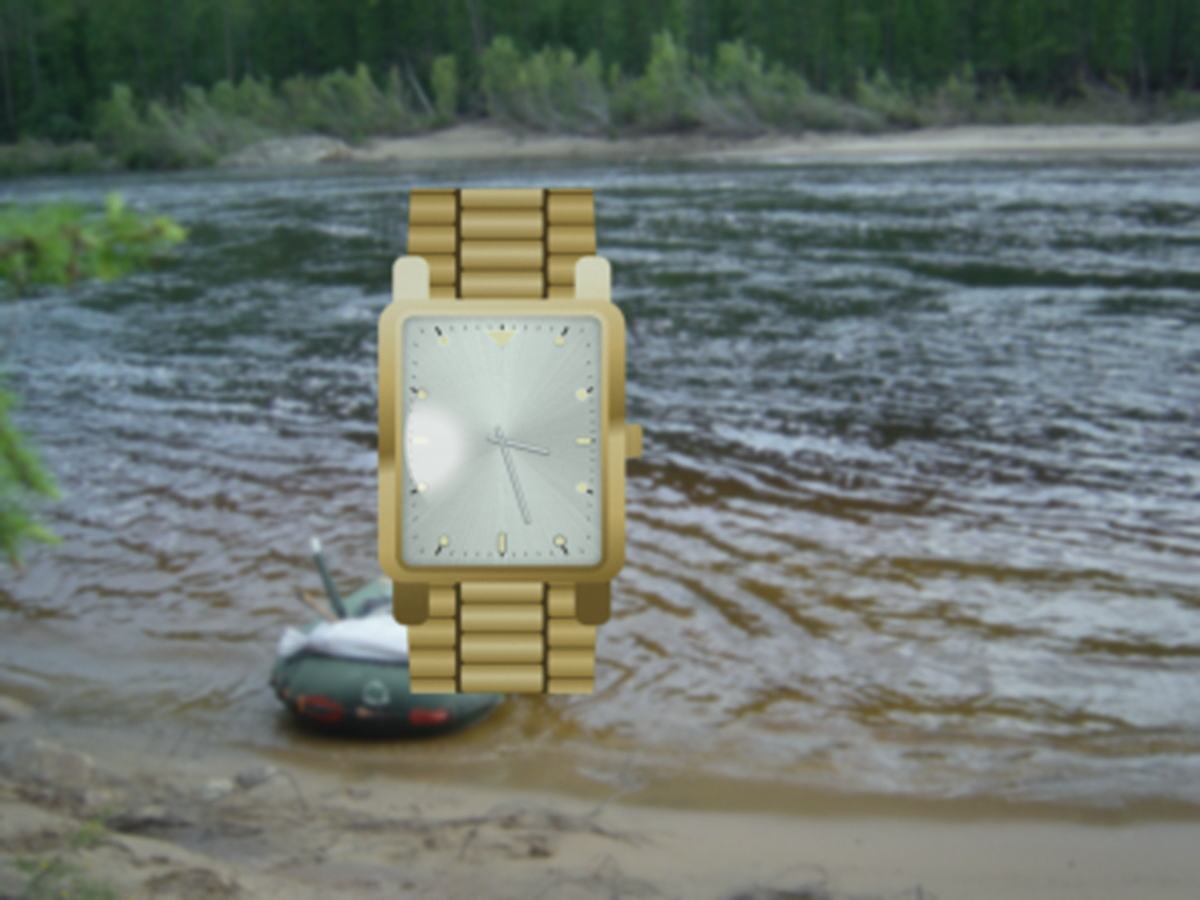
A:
3,27
